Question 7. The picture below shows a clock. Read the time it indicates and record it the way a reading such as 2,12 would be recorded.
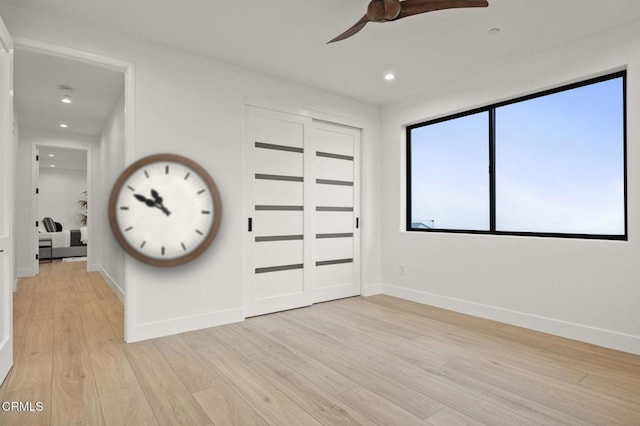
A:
10,49
